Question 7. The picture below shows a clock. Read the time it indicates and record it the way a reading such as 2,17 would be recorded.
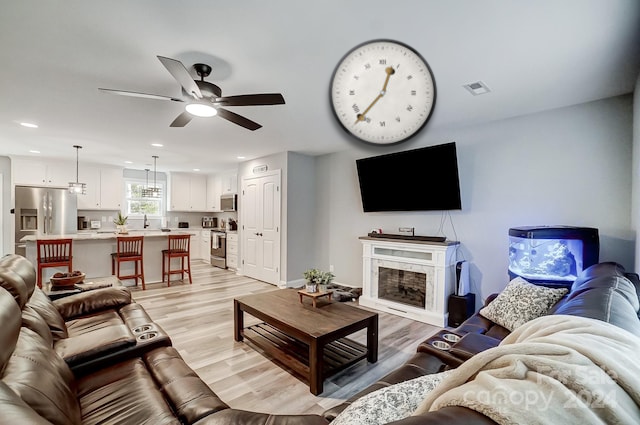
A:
12,37
